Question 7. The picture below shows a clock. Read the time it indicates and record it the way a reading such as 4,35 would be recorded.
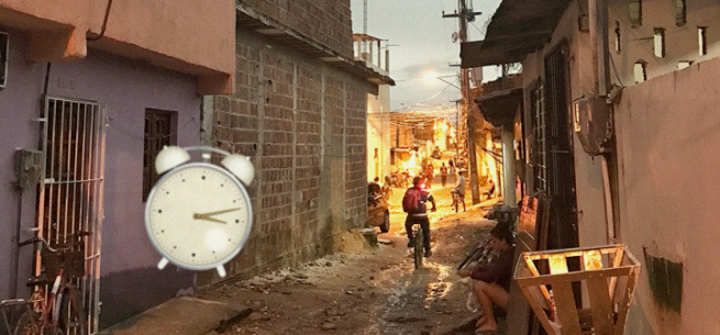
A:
3,12
